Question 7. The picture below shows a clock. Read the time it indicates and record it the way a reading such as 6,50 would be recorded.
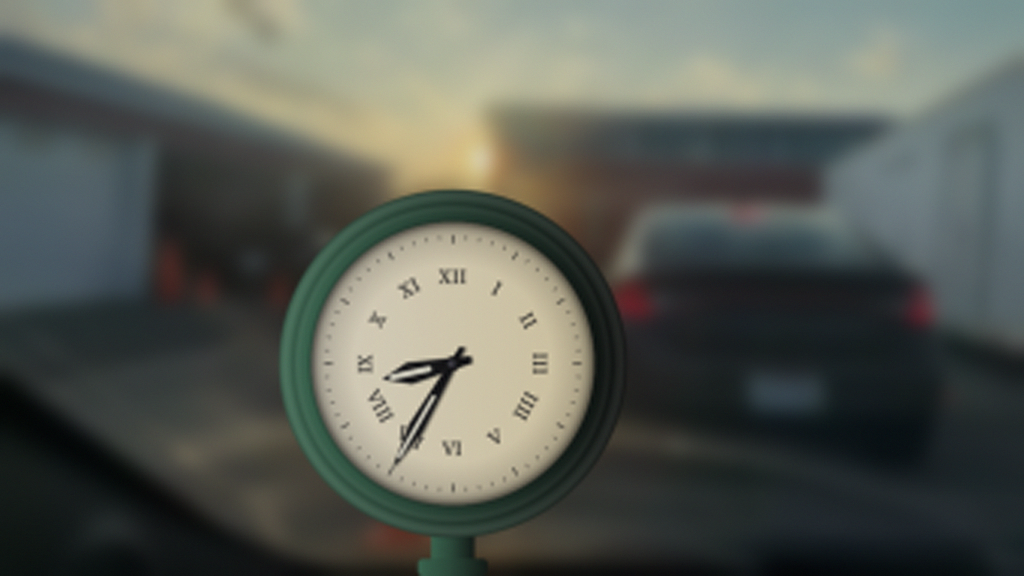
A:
8,35
